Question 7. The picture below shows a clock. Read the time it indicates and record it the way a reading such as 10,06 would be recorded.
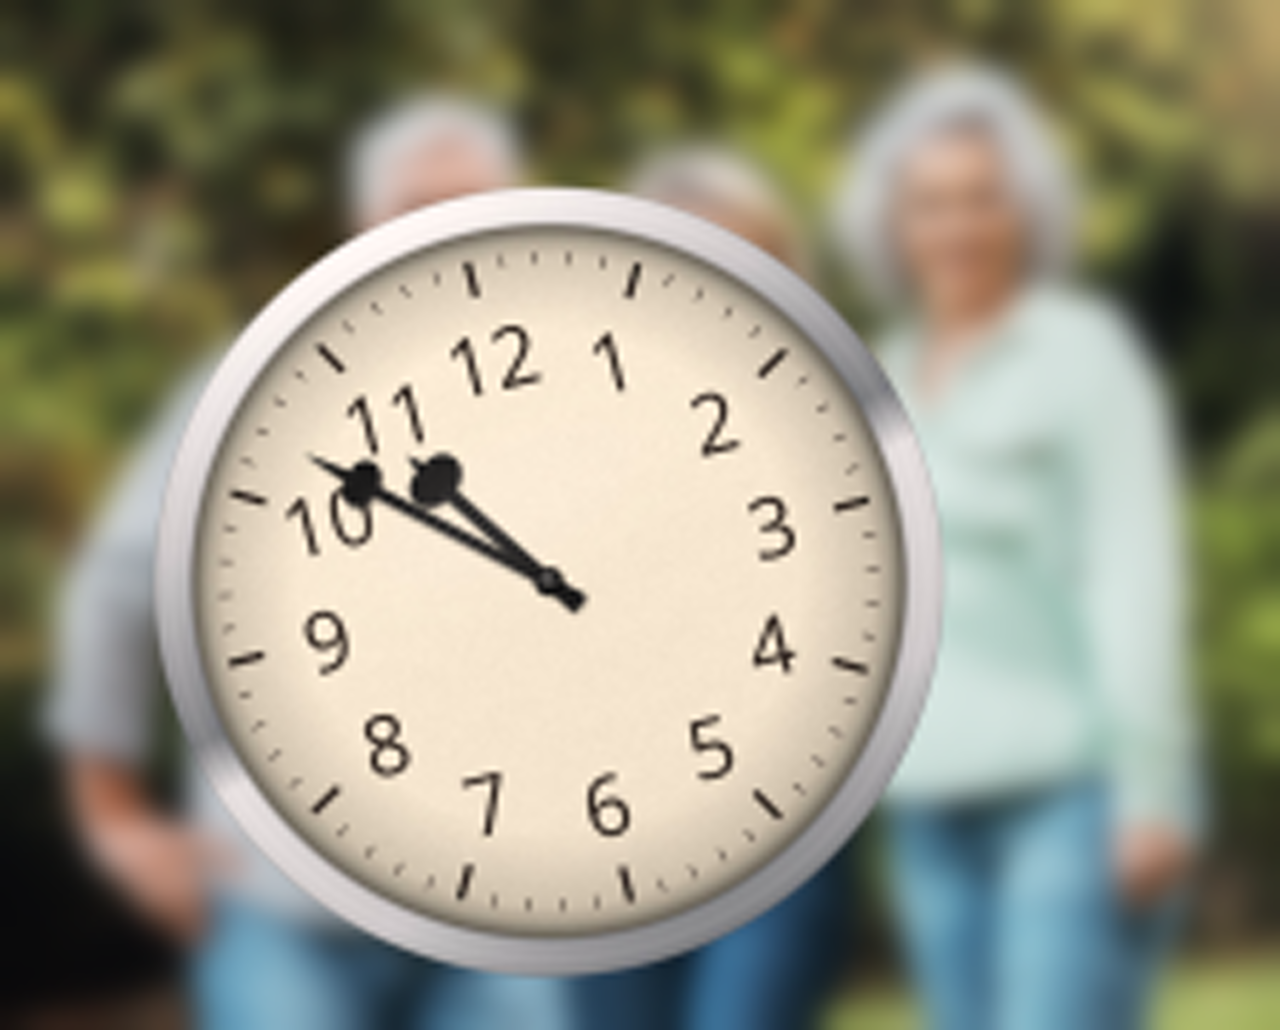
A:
10,52
